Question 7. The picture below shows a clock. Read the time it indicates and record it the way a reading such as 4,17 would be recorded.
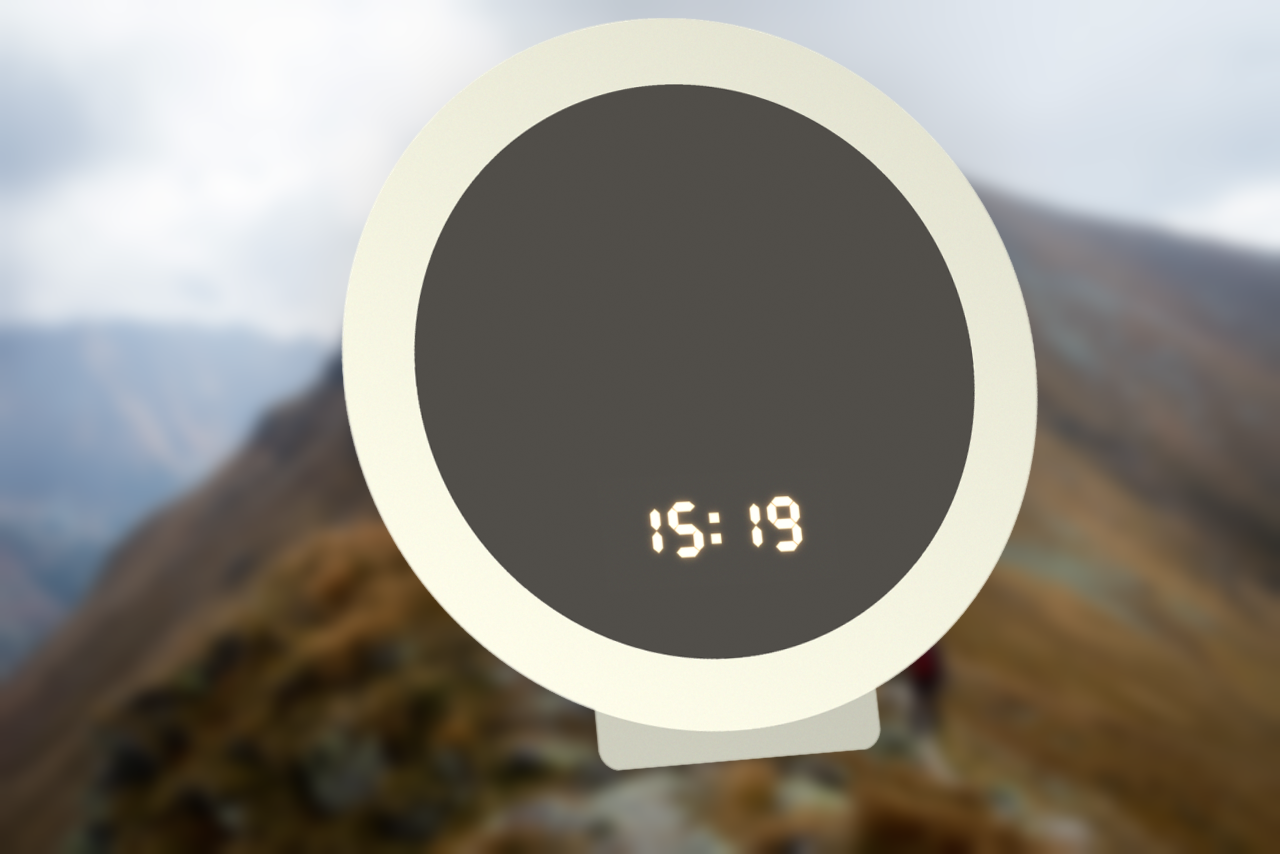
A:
15,19
